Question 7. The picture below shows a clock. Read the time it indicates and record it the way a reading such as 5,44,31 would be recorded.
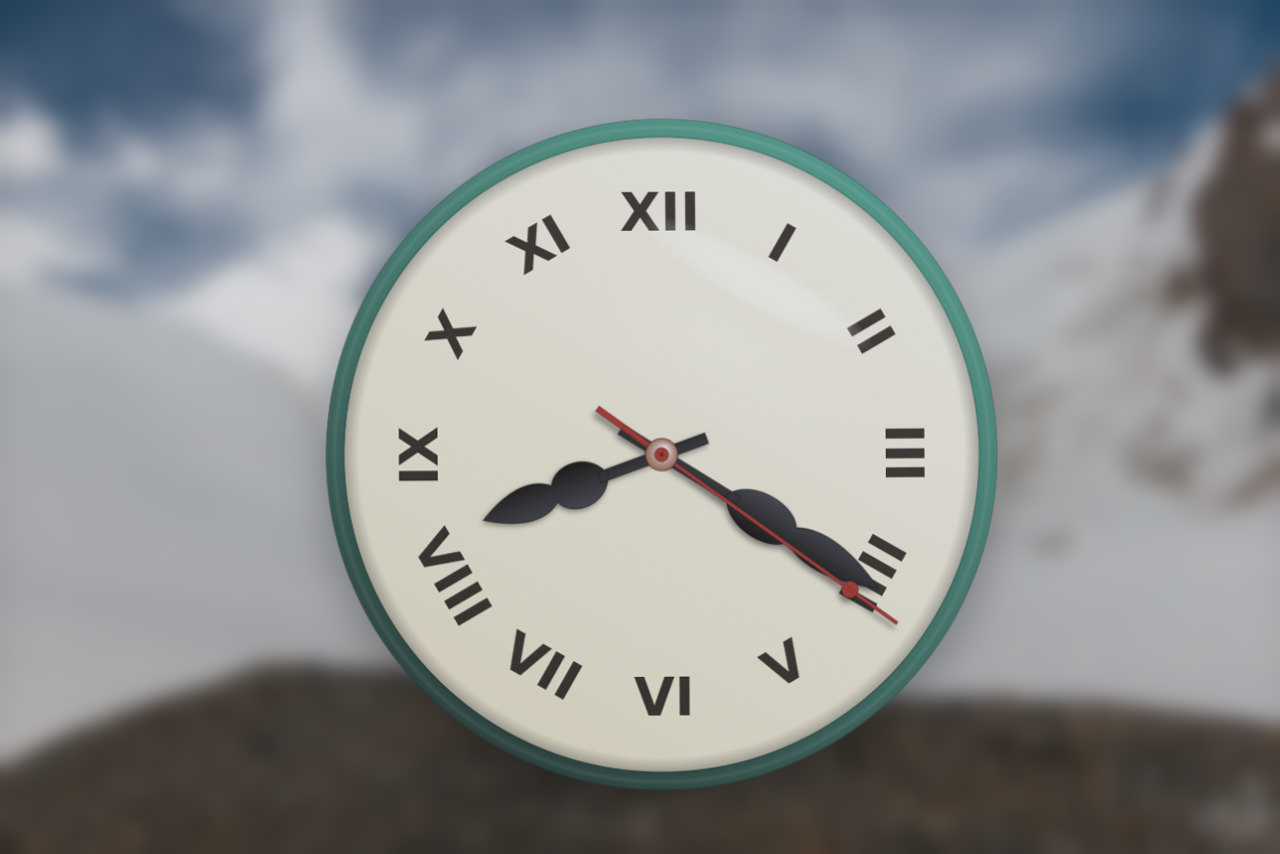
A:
8,20,21
